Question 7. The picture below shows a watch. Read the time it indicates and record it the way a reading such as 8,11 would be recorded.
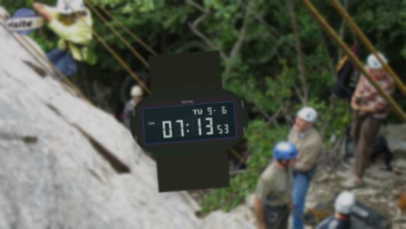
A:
7,13
